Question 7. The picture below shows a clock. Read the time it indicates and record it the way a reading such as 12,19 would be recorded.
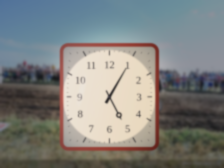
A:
5,05
